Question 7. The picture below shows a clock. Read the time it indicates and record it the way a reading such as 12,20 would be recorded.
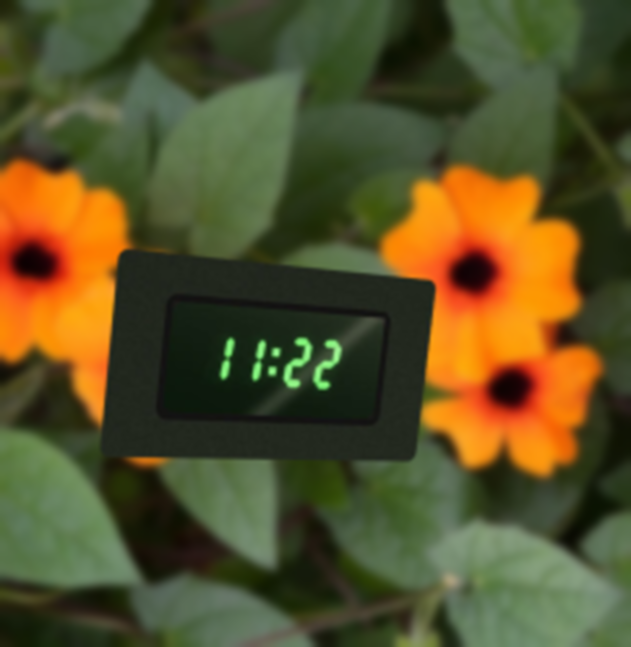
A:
11,22
